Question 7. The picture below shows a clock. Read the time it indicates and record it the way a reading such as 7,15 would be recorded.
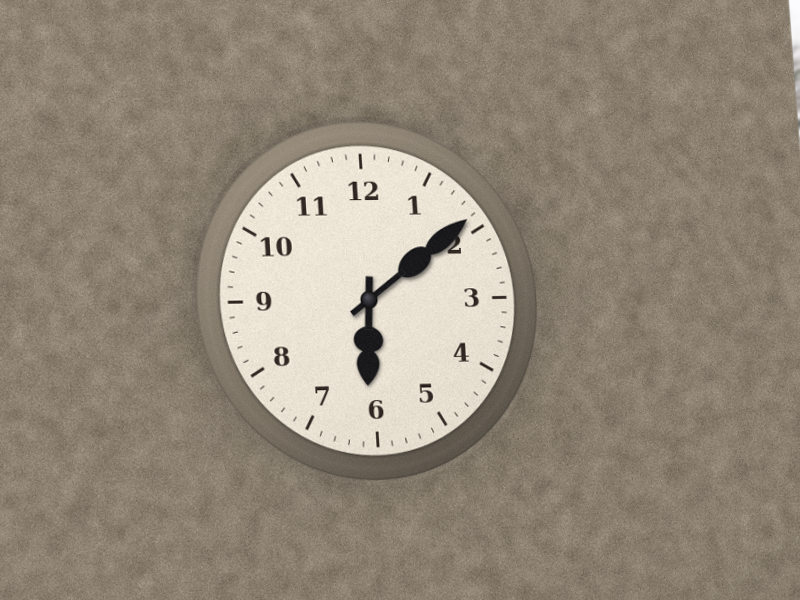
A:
6,09
